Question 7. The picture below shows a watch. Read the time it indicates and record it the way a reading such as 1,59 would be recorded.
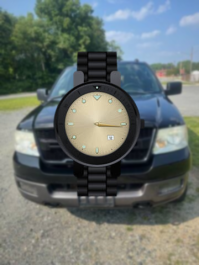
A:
3,16
